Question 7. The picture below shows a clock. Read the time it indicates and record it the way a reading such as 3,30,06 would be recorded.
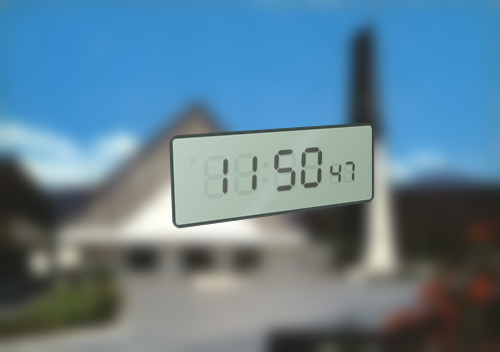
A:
11,50,47
